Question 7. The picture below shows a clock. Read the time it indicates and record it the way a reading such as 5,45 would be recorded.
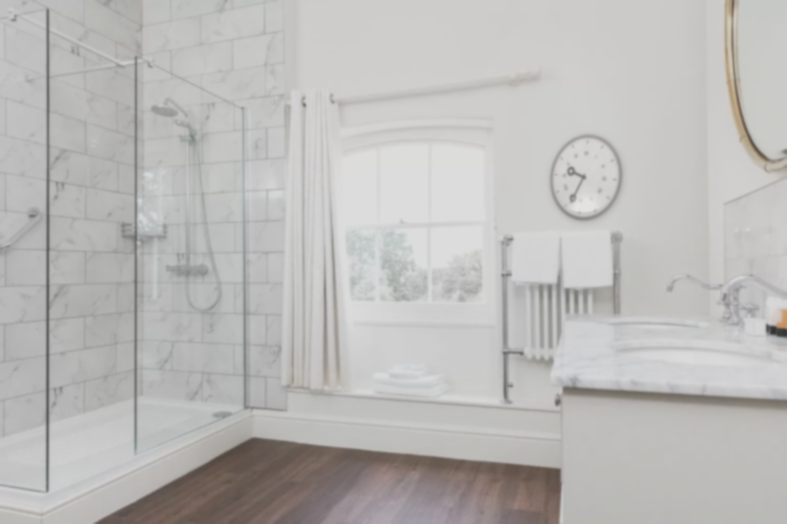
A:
9,34
